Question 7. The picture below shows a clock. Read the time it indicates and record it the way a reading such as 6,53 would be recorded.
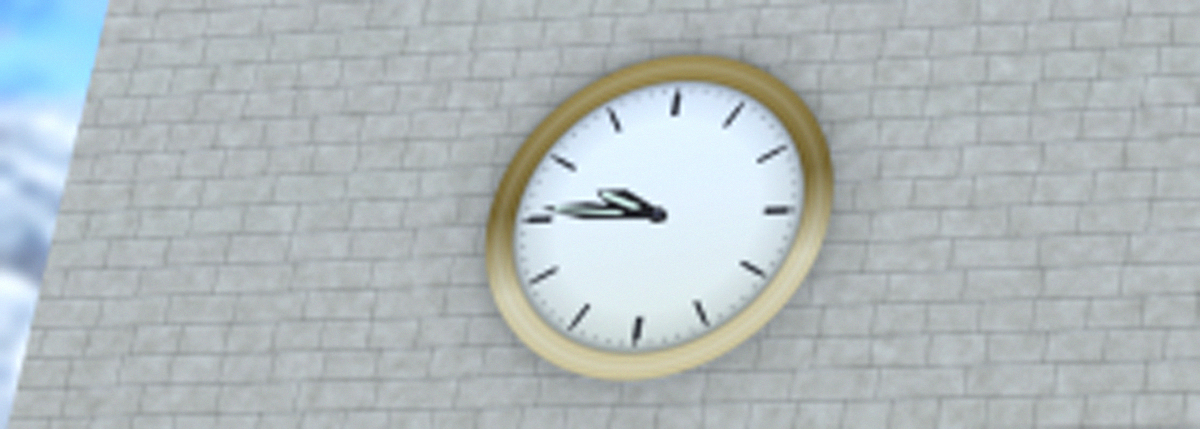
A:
9,46
